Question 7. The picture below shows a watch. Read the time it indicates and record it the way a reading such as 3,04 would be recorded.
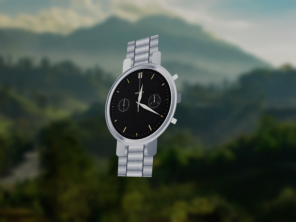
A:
12,20
